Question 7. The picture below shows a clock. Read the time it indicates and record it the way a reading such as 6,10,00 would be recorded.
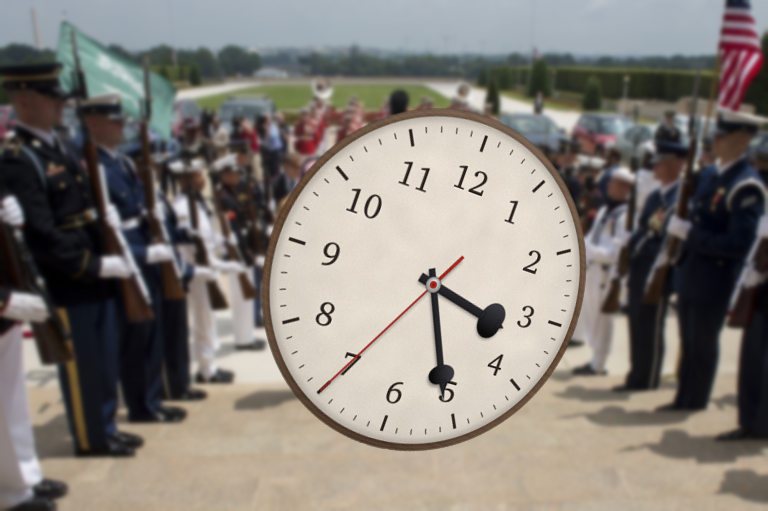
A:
3,25,35
